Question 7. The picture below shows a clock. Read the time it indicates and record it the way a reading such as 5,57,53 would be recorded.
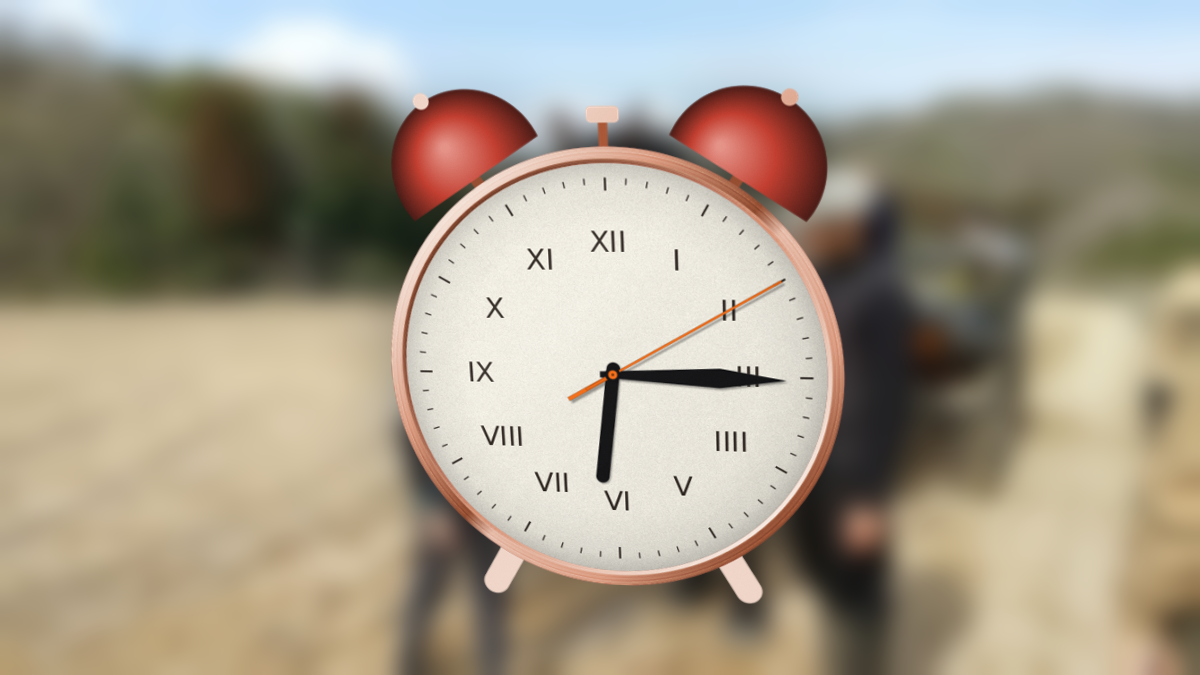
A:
6,15,10
